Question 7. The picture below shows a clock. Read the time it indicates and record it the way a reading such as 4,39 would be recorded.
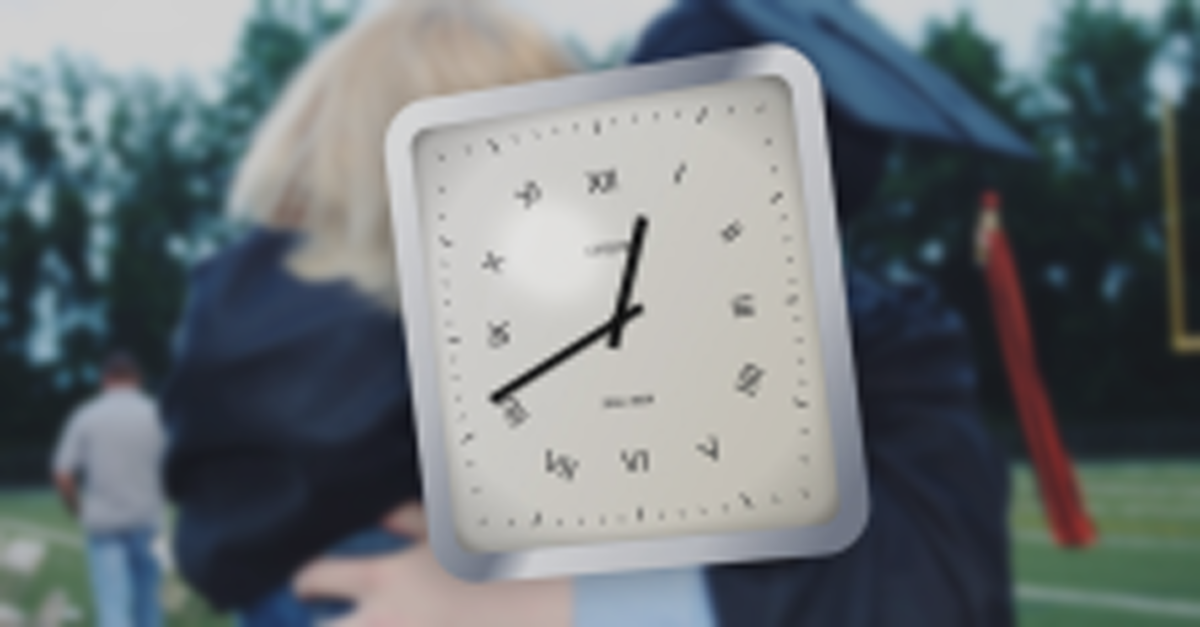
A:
12,41
